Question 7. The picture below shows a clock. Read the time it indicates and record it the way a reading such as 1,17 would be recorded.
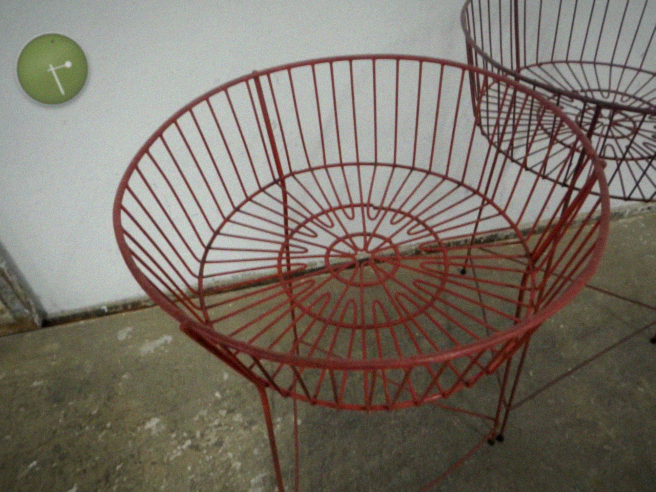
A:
2,26
